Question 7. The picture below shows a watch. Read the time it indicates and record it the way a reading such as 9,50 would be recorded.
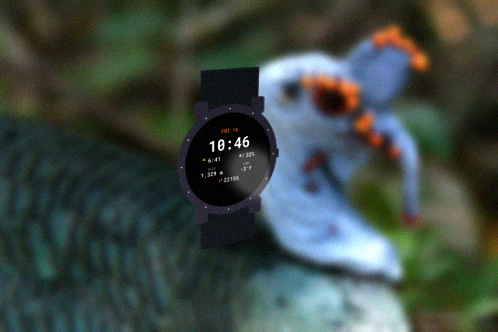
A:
10,46
